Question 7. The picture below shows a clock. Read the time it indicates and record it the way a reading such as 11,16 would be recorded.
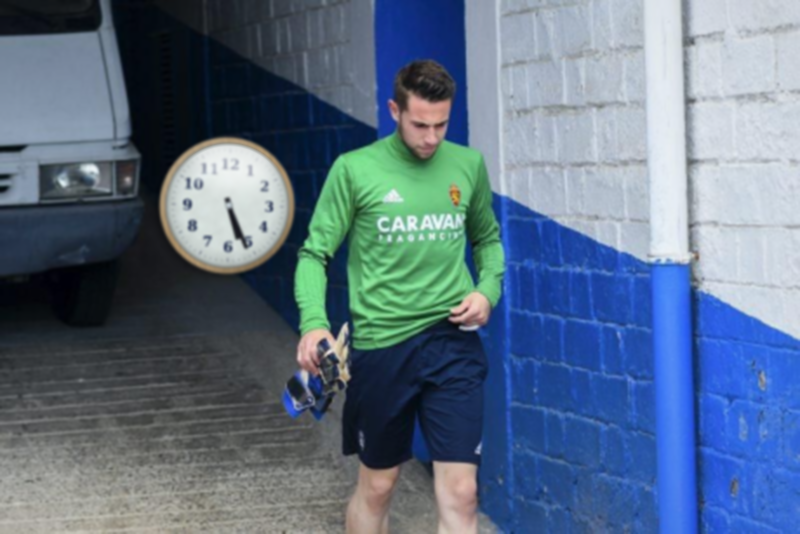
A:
5,26
